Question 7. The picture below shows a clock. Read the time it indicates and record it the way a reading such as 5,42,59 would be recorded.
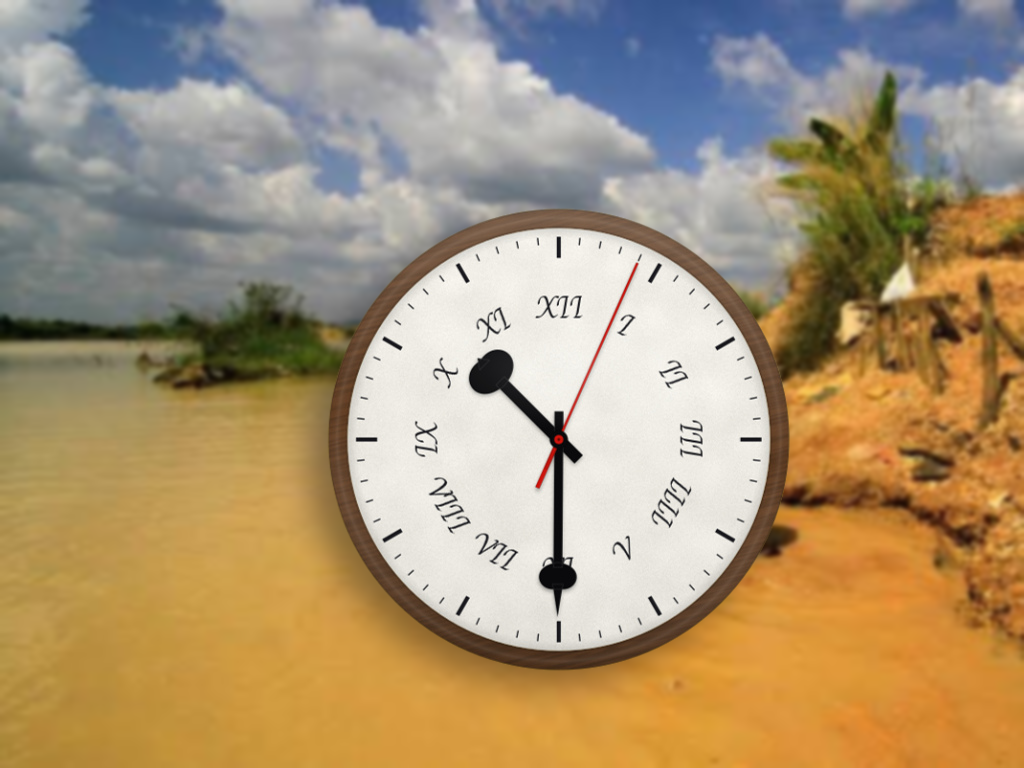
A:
10,30,04
